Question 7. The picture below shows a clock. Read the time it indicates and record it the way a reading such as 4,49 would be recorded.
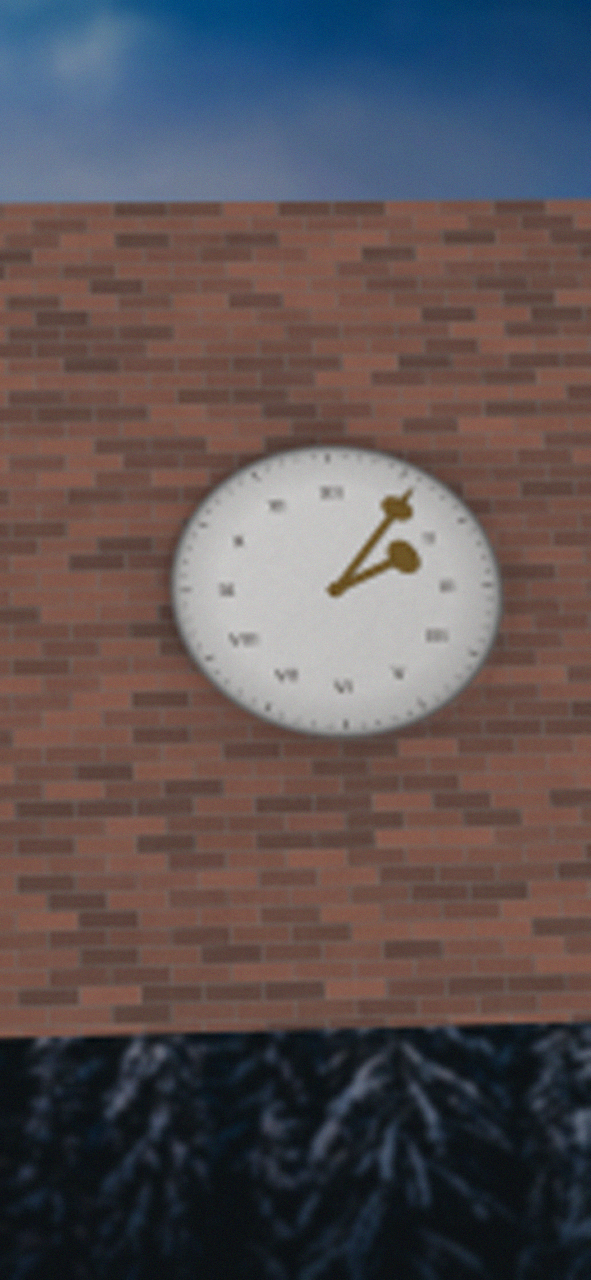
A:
2,06
